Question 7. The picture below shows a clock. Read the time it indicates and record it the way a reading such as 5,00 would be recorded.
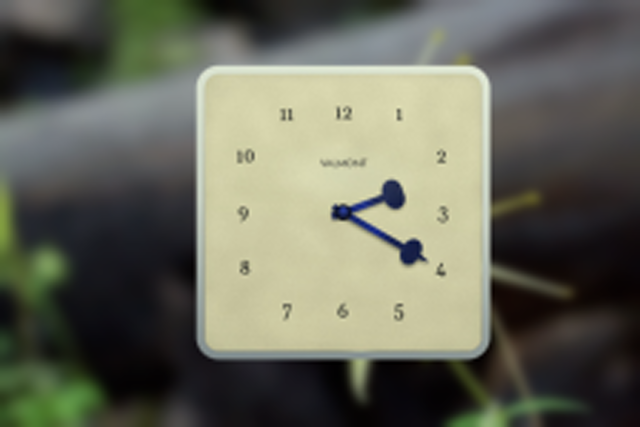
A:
2,20
